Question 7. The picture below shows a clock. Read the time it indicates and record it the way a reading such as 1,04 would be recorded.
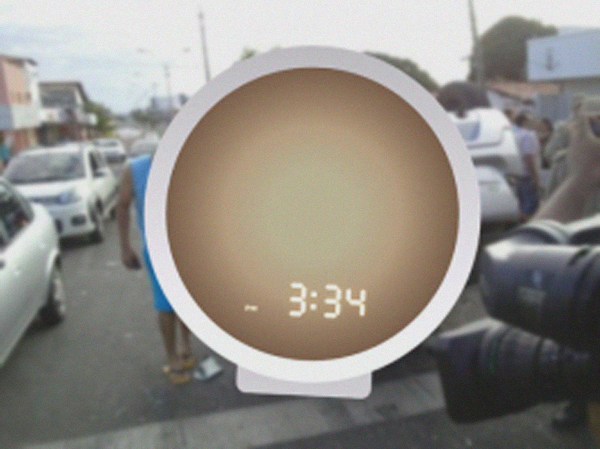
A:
3,34
